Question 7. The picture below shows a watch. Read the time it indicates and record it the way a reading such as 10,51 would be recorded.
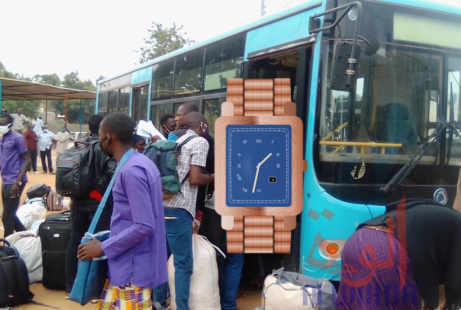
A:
1,32
